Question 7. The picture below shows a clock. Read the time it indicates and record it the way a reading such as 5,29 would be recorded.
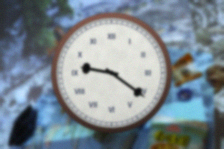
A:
9,21
